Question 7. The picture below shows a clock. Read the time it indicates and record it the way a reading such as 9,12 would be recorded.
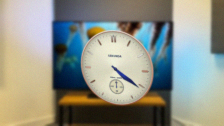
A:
4,21
